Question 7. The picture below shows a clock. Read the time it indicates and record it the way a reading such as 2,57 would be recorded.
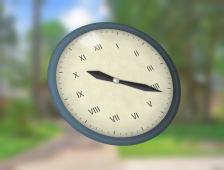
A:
10,21
